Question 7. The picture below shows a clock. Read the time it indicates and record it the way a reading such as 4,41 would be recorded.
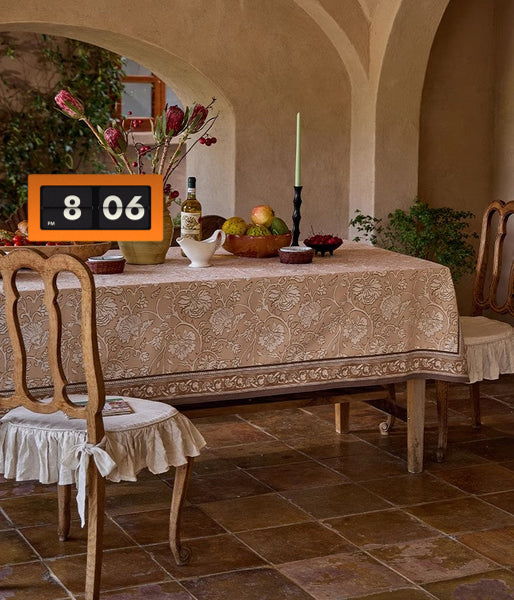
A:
8,06
